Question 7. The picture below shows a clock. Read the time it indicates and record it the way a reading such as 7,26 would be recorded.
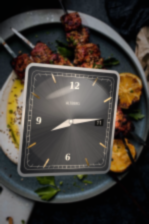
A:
8,14
